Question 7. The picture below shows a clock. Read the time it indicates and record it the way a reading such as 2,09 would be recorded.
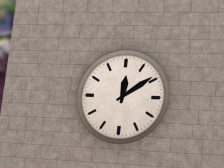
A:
12,09
